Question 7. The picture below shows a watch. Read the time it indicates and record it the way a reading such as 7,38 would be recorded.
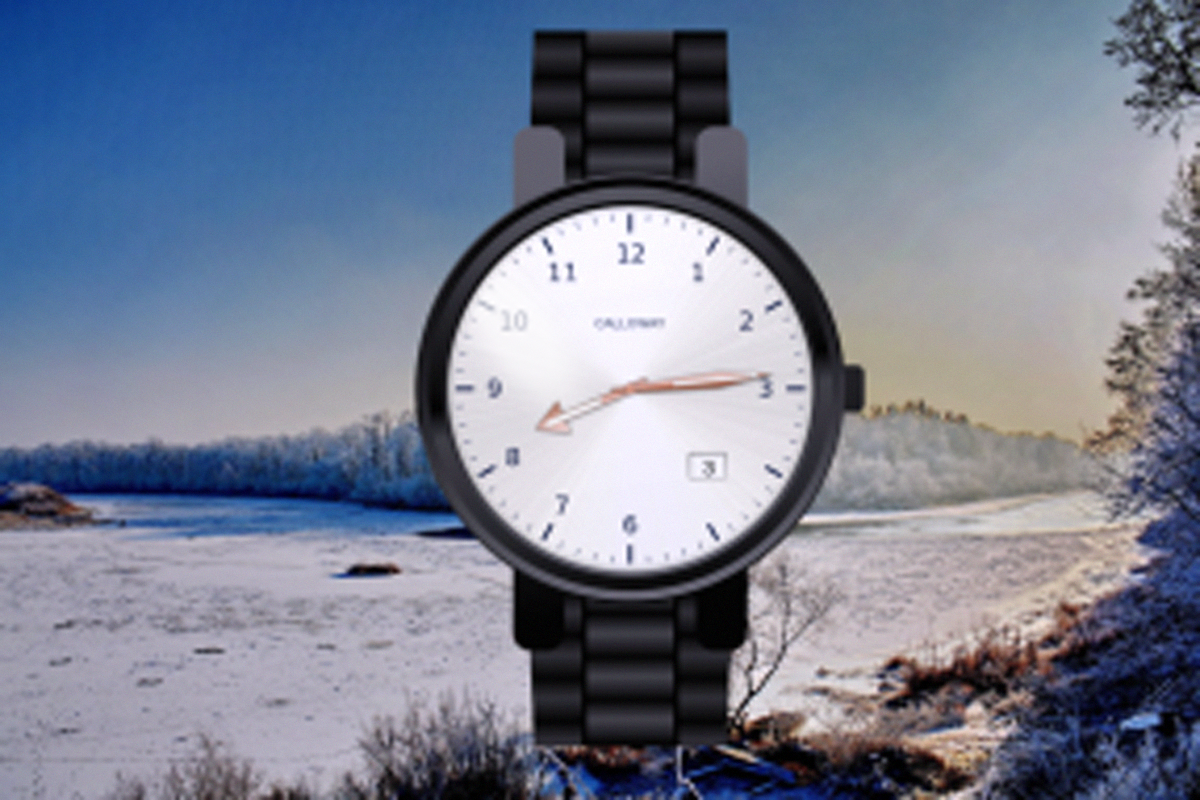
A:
8,14
